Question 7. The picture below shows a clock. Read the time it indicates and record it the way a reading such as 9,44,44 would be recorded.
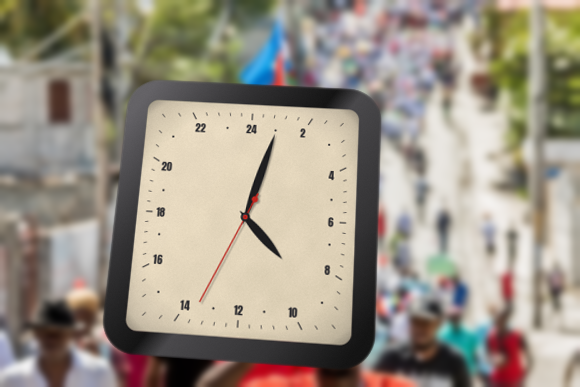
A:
9,02,34
